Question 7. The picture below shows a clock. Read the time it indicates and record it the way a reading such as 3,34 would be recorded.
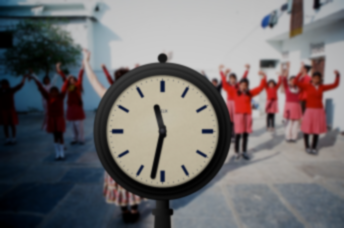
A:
11,32
